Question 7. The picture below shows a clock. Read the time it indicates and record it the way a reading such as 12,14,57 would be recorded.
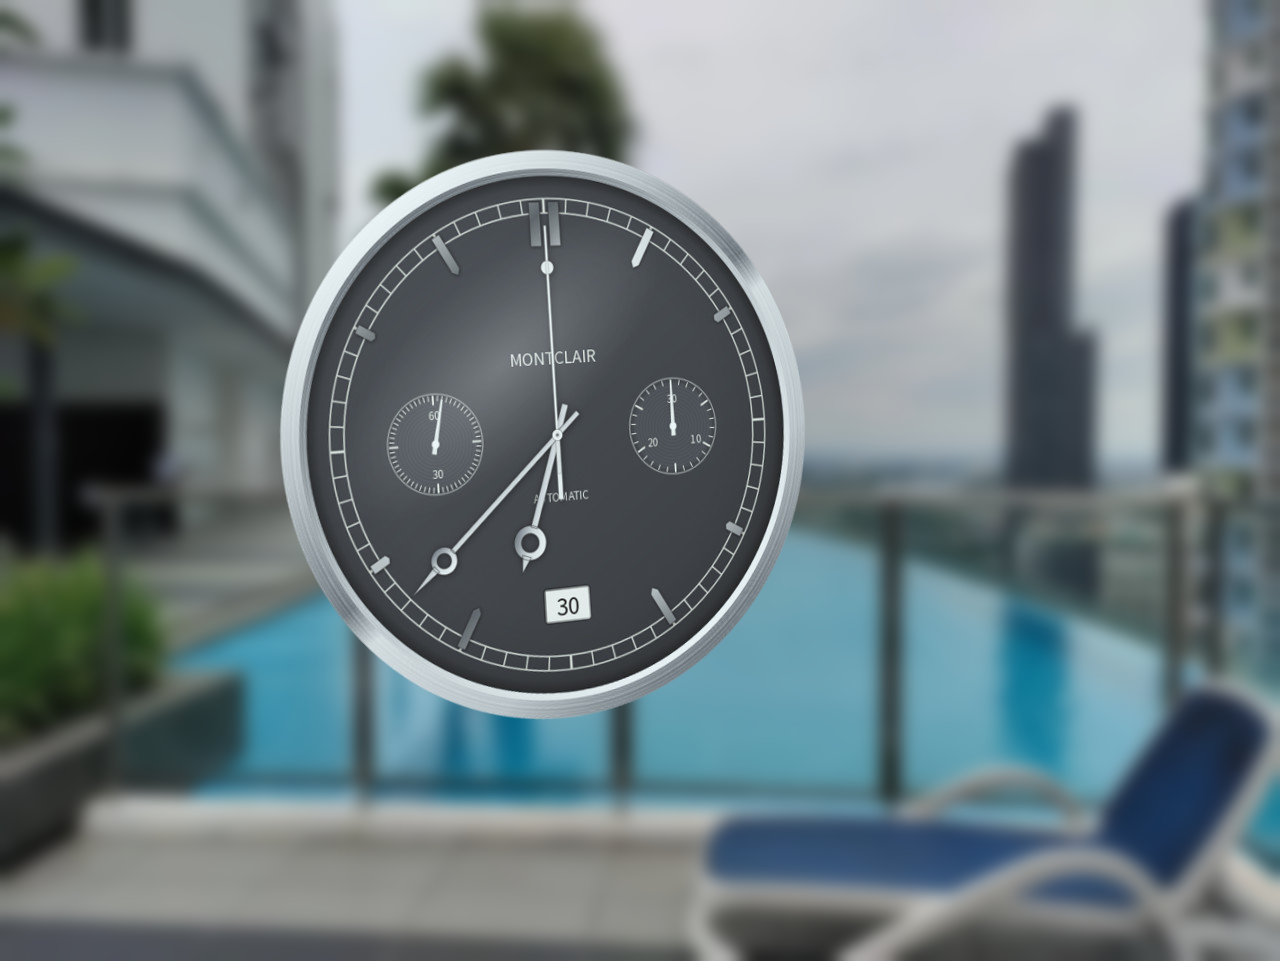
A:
6,38,02
